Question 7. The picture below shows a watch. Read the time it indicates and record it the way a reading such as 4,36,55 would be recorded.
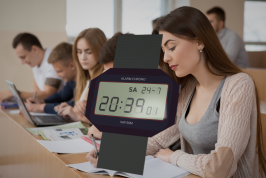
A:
20,39,01
